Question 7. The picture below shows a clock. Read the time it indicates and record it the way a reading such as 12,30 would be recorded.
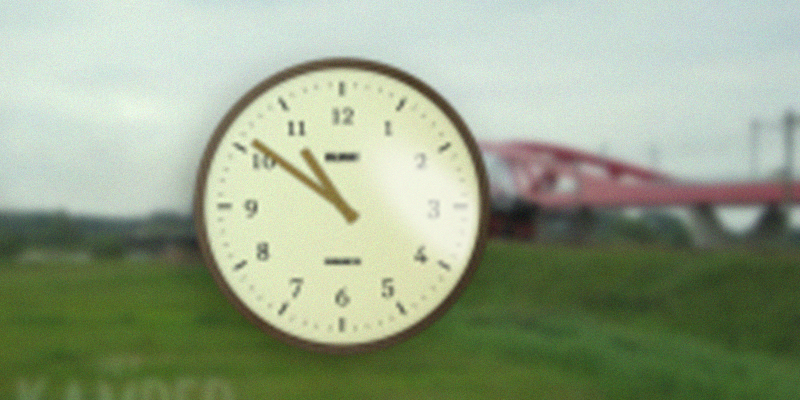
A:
10,51
